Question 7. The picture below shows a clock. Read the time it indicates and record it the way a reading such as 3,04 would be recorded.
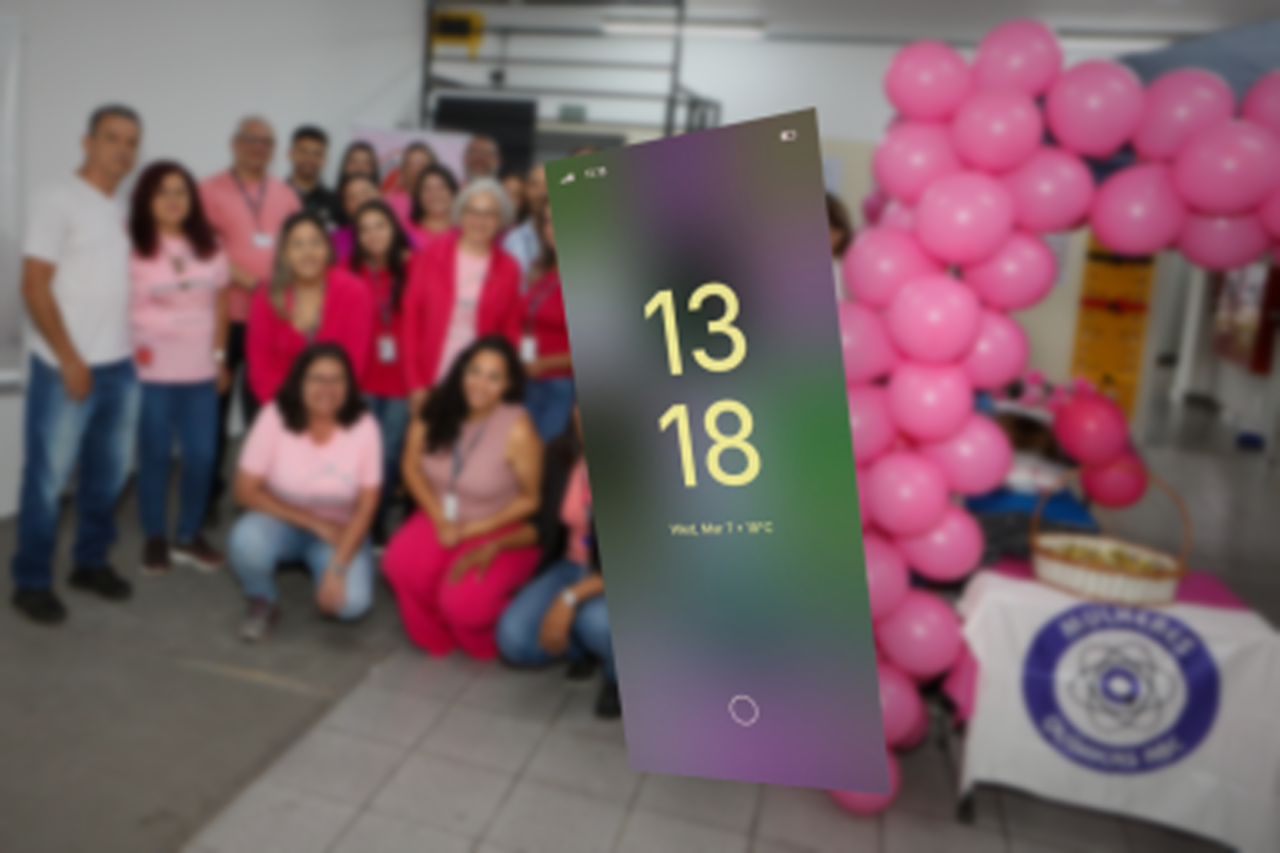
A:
13,18
